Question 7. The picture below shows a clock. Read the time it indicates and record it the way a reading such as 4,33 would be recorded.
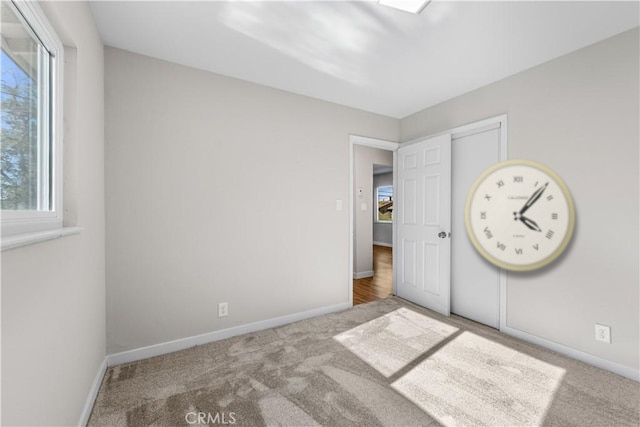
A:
4,07
